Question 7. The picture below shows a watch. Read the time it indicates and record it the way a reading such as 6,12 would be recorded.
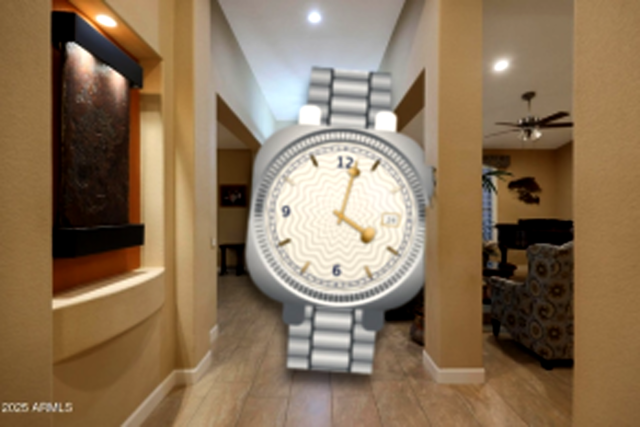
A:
4,02
